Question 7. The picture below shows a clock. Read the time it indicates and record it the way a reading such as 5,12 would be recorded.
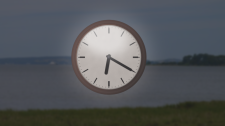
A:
6,20
